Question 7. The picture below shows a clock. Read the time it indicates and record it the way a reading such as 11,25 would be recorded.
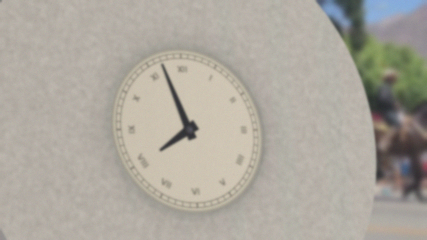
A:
7,57
